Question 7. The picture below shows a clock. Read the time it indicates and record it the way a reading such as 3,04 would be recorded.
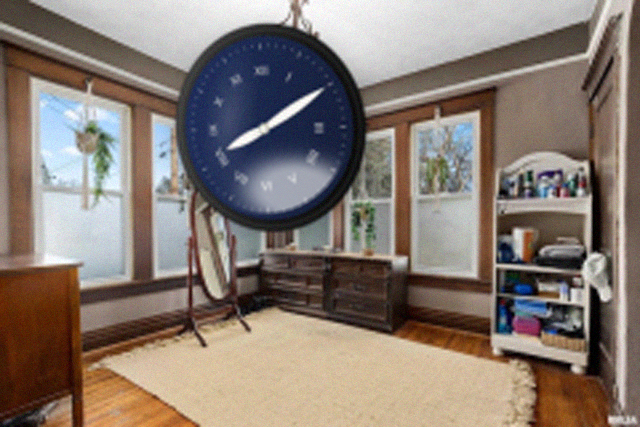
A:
8,10
